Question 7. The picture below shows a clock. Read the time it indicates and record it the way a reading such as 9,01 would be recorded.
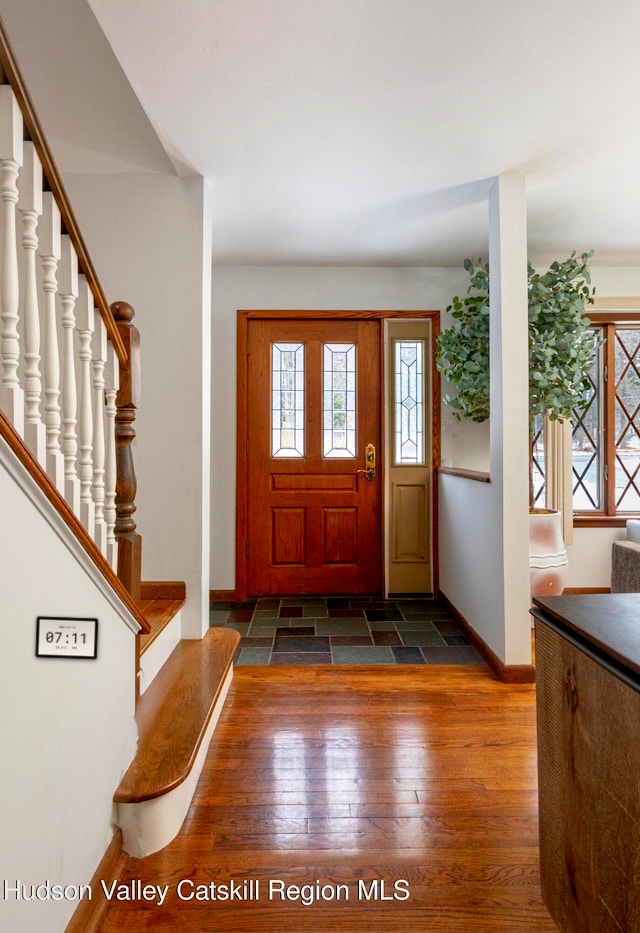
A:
7,11
